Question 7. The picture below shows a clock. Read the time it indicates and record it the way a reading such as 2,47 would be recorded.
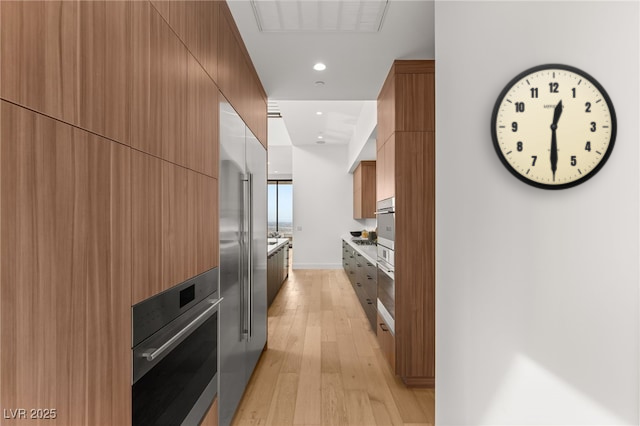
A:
12,30
